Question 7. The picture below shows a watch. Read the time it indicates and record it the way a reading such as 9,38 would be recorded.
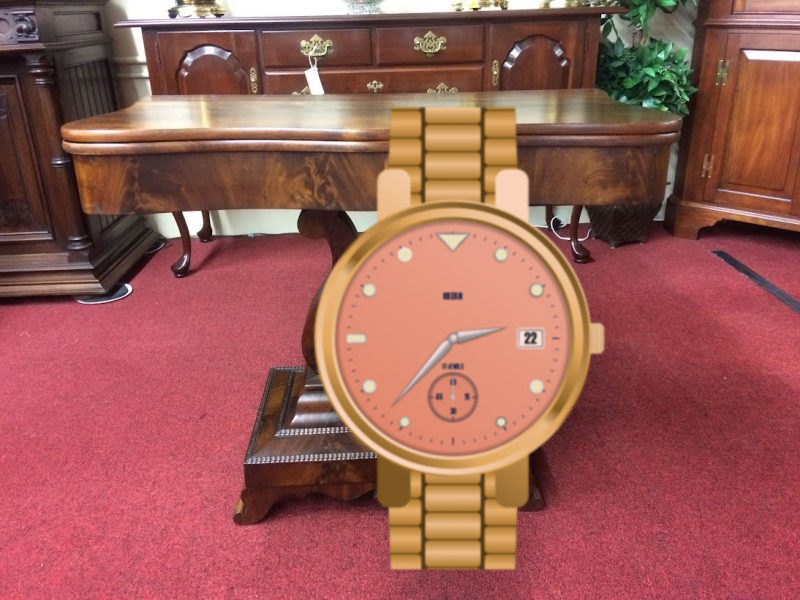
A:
2,37
